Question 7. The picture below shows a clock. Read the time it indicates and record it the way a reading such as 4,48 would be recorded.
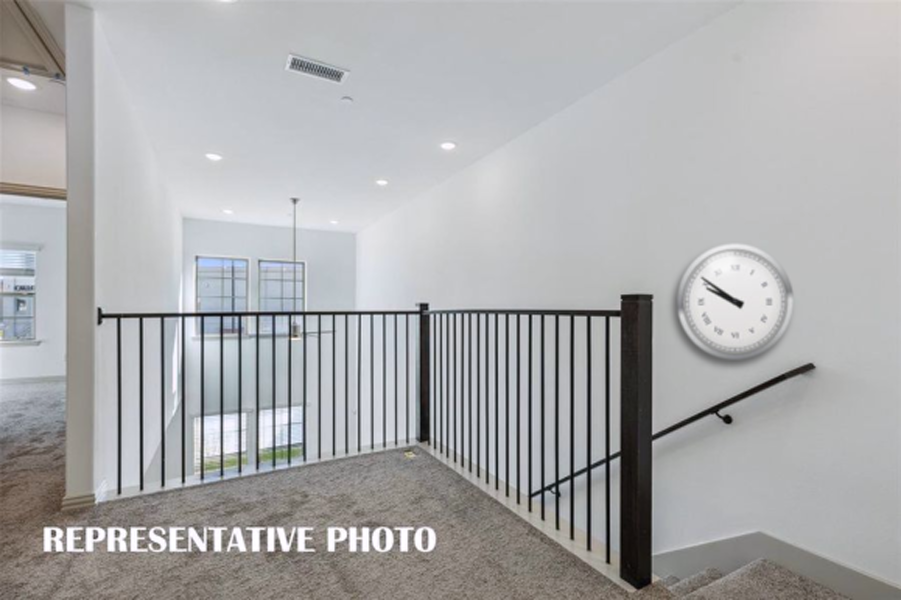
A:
9,51
